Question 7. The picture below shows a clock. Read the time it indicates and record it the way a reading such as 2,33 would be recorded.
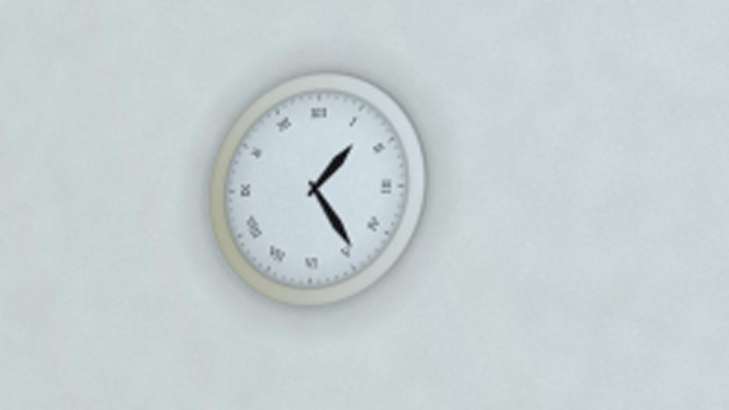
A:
1,24
